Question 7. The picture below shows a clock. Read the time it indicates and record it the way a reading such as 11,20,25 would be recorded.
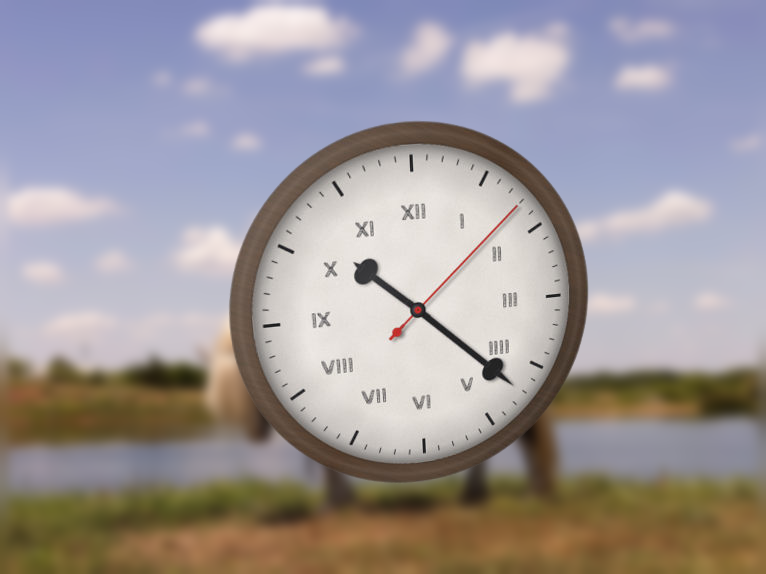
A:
10,22,08
